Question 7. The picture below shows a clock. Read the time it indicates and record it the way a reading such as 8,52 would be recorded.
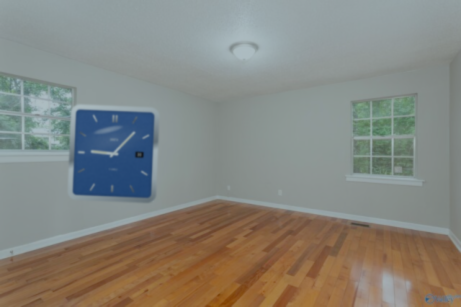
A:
9,07
